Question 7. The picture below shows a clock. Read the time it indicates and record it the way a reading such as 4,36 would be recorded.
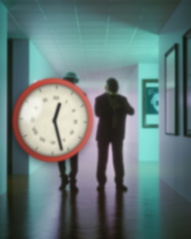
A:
12,27
